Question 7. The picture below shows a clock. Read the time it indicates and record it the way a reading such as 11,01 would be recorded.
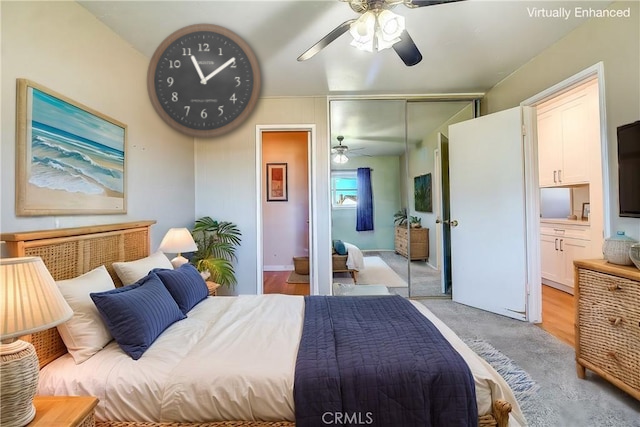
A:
11,09
